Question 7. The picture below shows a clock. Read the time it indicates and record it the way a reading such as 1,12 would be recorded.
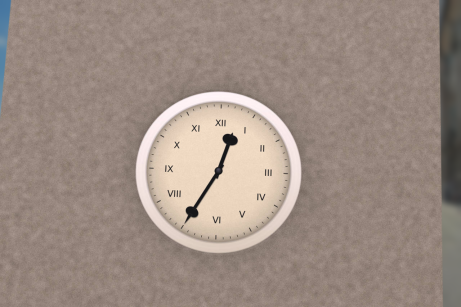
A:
12,35
